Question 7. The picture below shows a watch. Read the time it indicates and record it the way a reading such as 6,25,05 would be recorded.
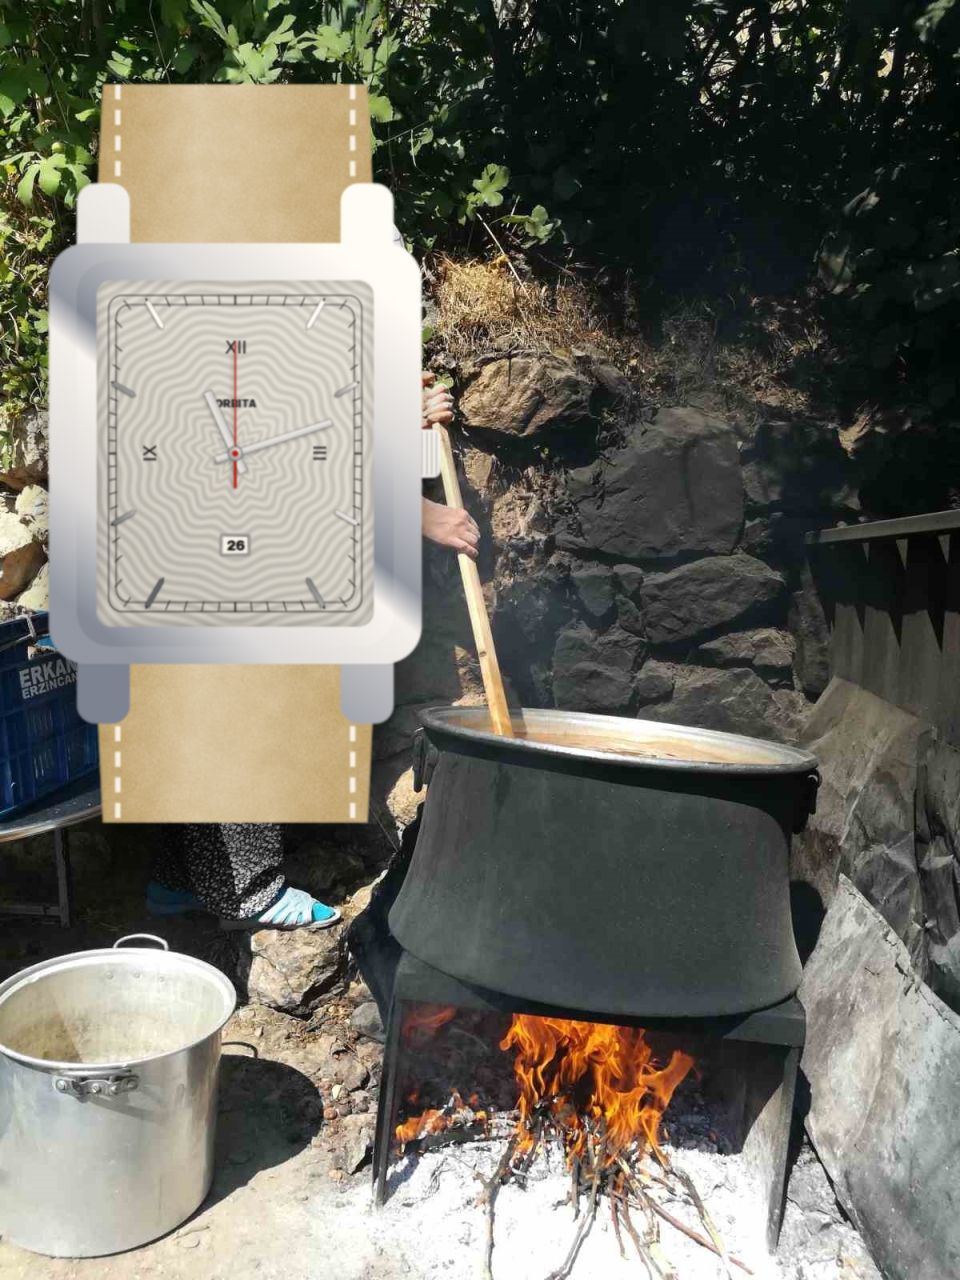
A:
11,12,00
